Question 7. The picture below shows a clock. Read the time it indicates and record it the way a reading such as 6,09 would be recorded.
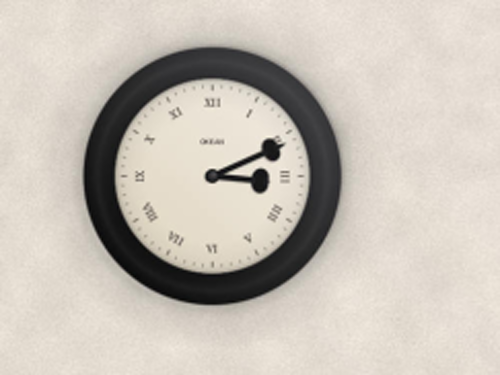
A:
3,11
